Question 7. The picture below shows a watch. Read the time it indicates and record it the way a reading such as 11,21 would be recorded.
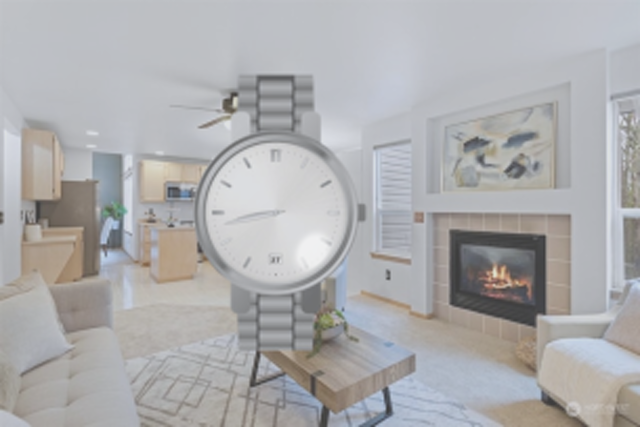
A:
8,43
